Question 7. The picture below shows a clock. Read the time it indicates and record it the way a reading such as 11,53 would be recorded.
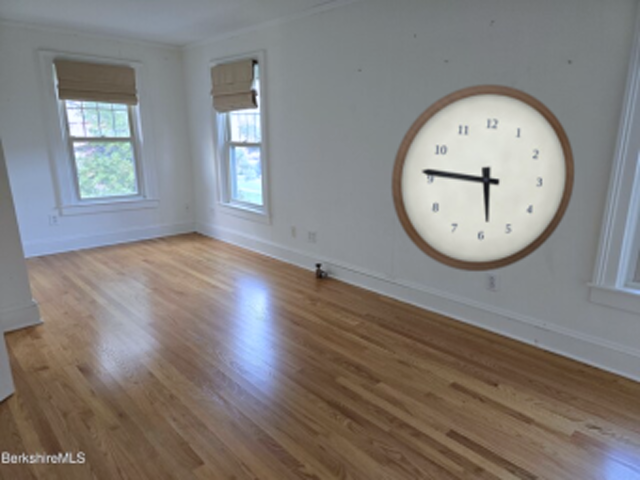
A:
5,46
